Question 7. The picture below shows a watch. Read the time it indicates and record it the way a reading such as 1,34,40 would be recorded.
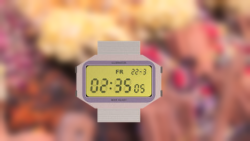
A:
2,35,05
